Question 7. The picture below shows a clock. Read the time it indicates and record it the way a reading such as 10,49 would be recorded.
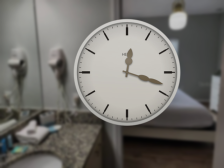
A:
12,18
